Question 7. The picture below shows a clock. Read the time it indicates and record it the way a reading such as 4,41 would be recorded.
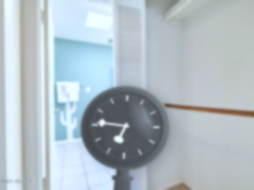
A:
6,46
